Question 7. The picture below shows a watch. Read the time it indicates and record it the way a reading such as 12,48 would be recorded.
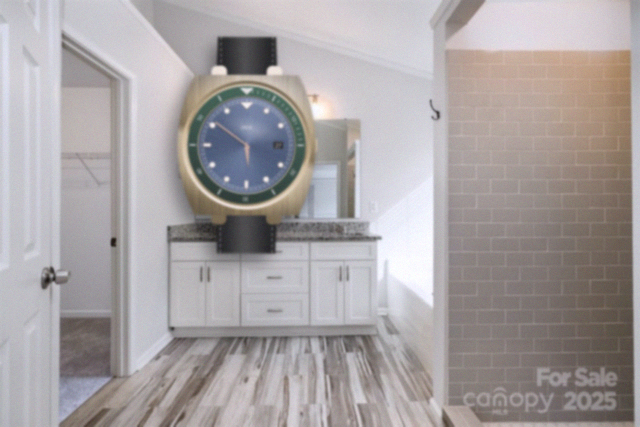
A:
5,51
